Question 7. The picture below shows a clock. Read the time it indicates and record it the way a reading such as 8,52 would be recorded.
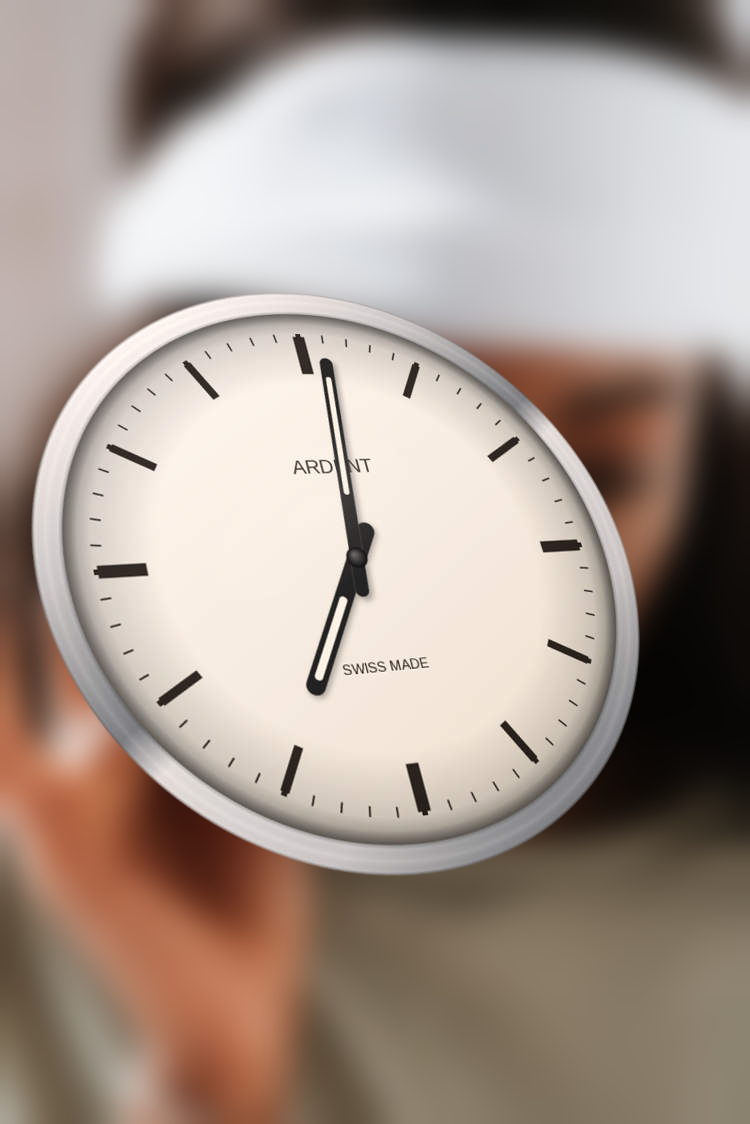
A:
7,01
